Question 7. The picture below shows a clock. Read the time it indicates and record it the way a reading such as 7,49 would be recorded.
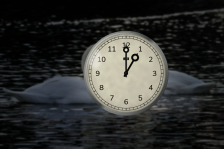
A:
1,00
